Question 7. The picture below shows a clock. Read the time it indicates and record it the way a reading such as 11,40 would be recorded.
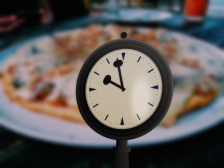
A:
9,58
